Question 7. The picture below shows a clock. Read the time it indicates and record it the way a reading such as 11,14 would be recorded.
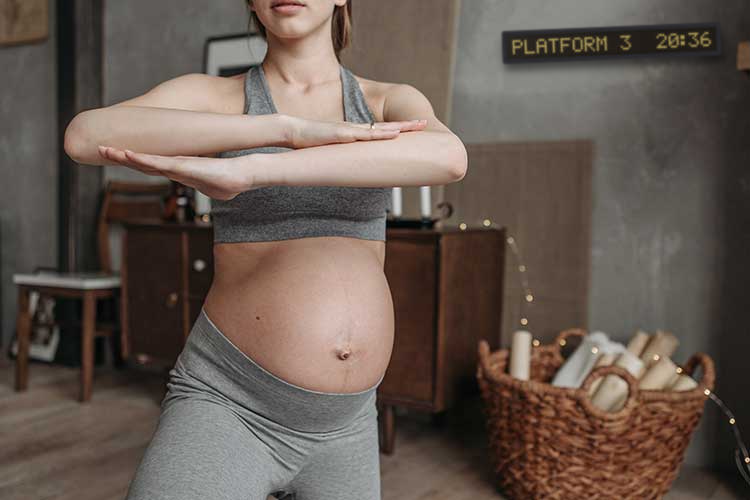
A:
20,36
